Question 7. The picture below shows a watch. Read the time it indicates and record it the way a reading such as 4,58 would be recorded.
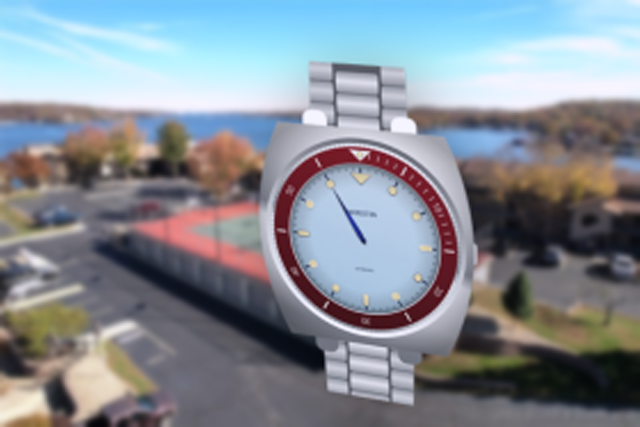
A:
10,55
